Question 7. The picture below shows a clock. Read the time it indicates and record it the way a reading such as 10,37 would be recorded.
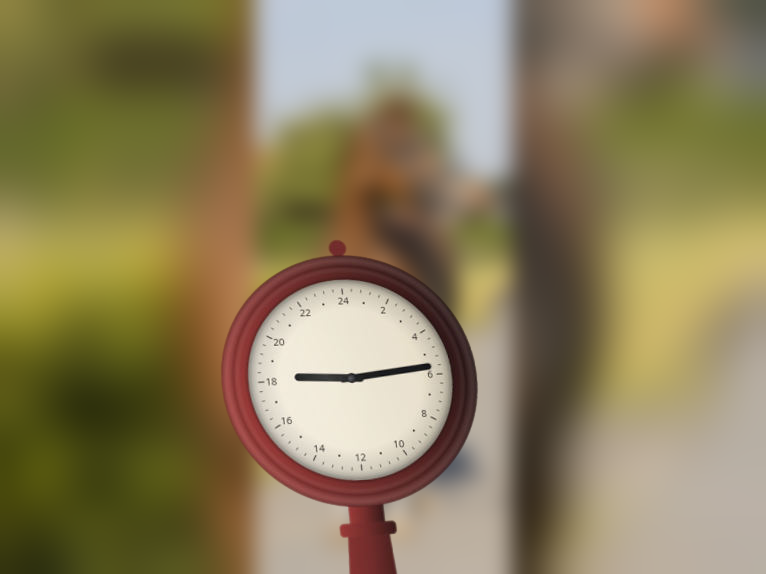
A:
18,14
